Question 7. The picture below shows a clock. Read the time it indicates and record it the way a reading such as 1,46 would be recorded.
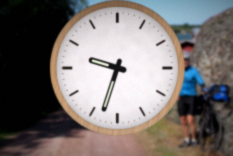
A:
9,33
